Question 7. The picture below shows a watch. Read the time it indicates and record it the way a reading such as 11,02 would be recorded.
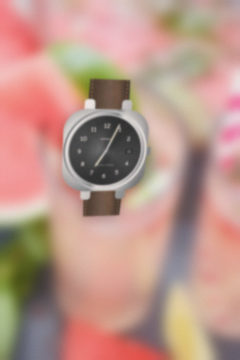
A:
7,04
